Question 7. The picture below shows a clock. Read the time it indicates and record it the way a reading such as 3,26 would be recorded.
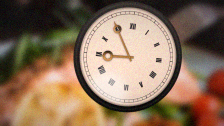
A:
8,55
